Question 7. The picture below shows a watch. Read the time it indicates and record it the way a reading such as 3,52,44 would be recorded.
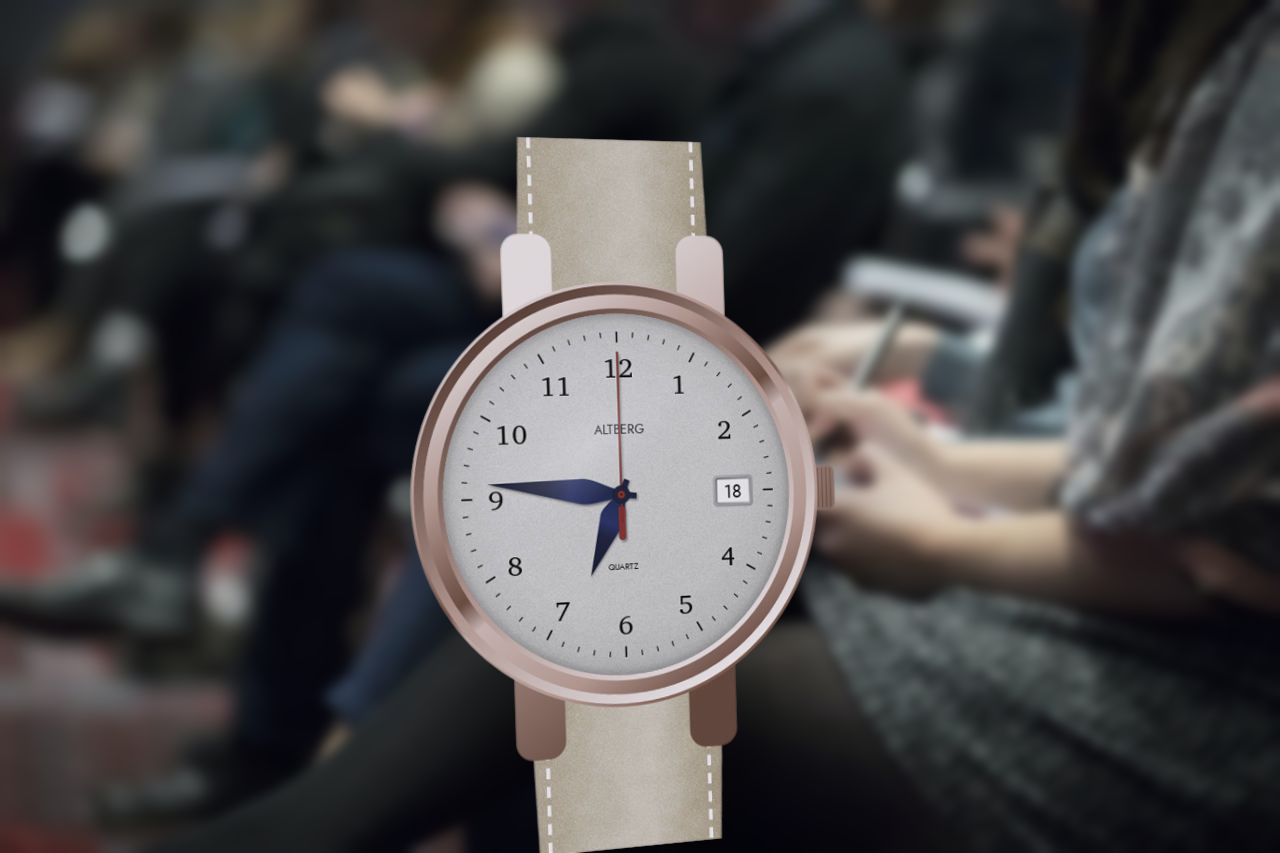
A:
6,46,00
